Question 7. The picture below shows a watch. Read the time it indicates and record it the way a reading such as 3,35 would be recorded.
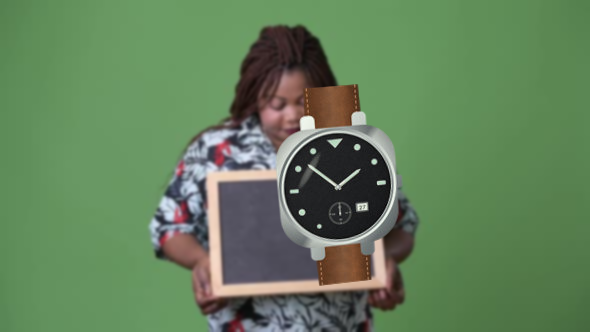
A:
1,52
